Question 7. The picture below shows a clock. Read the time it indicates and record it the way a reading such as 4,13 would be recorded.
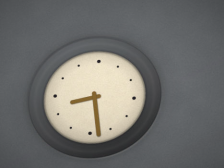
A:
8,28
